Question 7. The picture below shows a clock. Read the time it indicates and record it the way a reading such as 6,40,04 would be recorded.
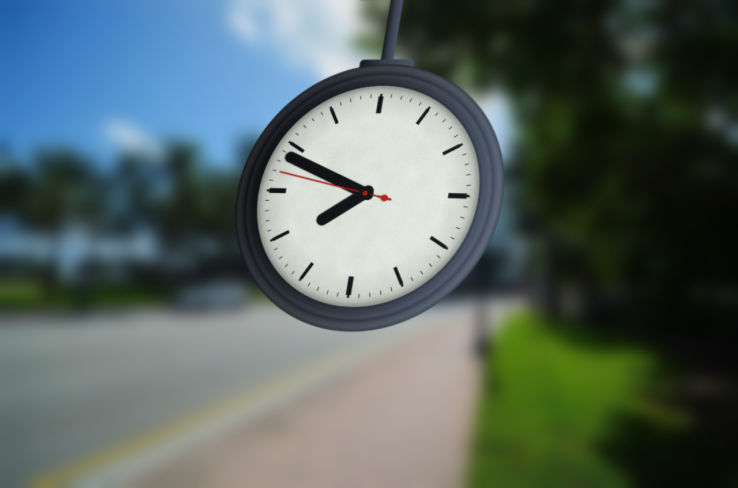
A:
7,48,47
